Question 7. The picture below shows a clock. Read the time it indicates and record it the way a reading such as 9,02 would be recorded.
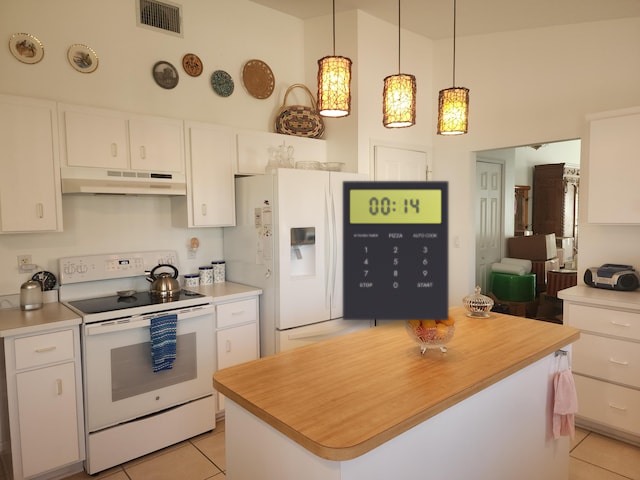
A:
0,14
